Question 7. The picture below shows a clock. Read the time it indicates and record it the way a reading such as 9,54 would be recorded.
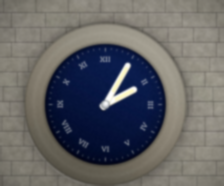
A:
2,05
